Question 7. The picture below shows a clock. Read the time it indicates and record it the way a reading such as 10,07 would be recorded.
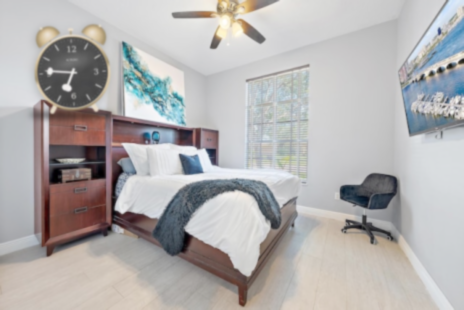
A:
6,46
